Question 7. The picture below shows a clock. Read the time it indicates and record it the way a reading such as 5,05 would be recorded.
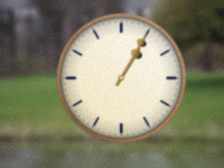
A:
1,05
